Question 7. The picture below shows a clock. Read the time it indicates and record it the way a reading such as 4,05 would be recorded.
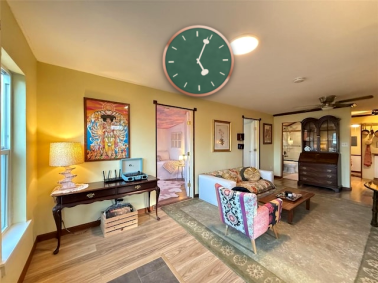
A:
5,04
